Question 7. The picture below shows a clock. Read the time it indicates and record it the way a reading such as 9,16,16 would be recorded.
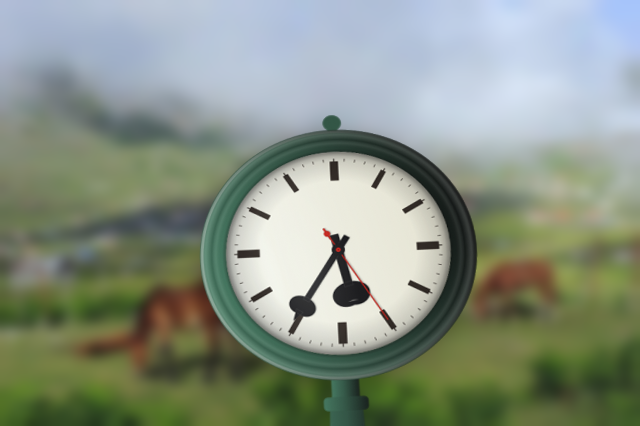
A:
5,35,25
